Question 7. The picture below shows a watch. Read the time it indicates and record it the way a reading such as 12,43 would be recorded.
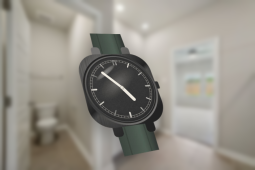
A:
4,53
